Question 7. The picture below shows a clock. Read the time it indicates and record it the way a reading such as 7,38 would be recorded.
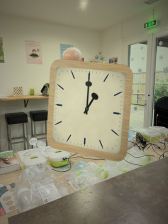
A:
1,00
